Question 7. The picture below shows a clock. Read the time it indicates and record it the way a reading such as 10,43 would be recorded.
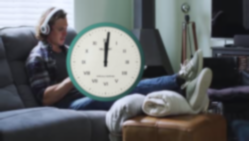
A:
12,01
